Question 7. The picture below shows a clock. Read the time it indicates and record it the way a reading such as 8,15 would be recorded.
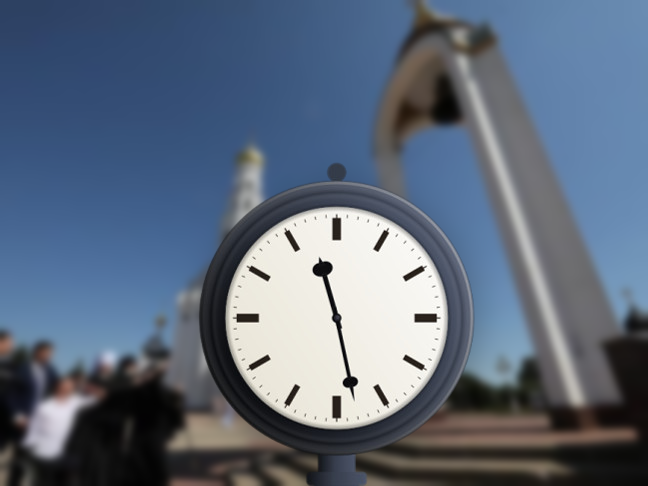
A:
11,28
